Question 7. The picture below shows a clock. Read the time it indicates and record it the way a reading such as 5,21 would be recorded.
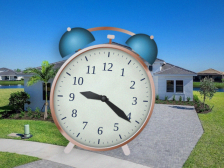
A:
9,21
